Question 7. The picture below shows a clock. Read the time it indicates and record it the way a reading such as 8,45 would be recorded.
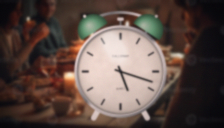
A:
5,18
